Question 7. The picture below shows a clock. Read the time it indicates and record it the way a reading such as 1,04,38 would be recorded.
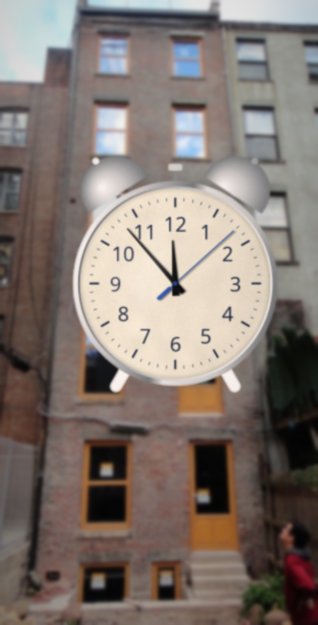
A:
11,53,08
